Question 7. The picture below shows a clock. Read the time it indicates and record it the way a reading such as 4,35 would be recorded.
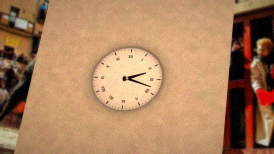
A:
2,18
